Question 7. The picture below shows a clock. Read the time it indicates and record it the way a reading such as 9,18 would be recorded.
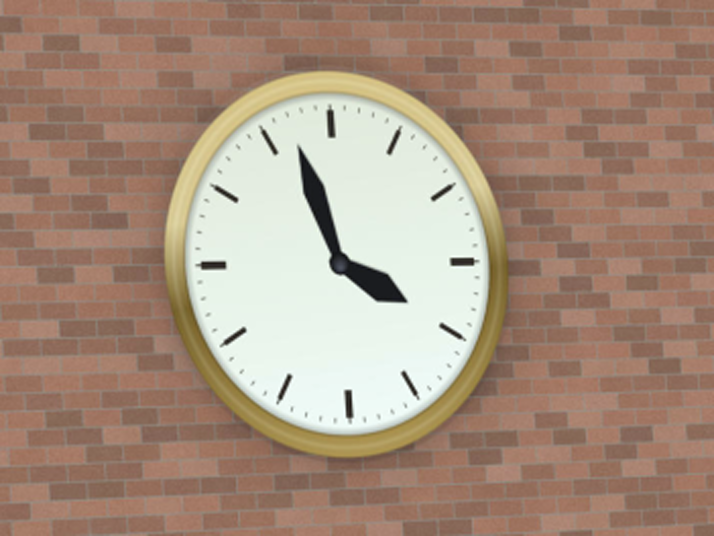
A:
3,57
